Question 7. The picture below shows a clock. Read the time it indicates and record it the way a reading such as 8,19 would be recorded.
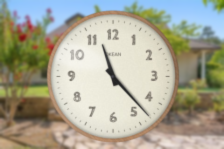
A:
11,23
